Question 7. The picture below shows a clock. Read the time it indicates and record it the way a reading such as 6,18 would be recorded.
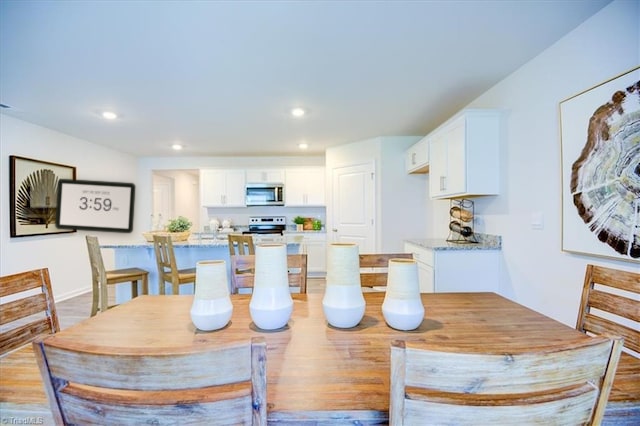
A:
3,59
